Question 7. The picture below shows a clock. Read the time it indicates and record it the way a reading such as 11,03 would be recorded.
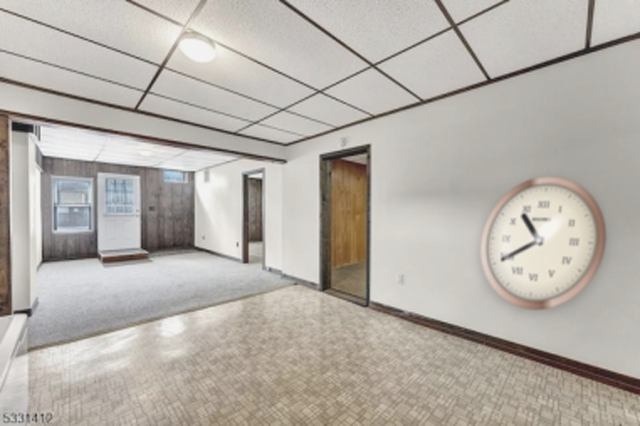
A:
10,40
